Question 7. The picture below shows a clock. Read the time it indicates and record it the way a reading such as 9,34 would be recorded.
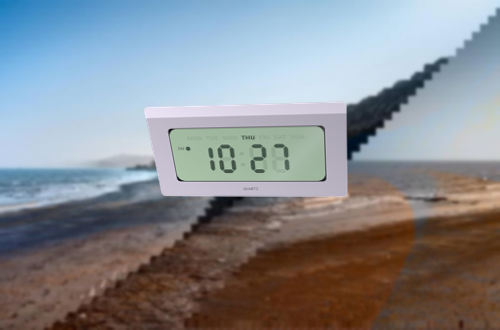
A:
10,27
